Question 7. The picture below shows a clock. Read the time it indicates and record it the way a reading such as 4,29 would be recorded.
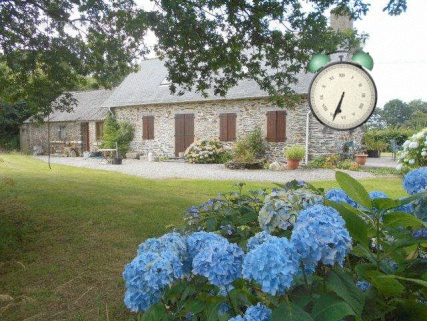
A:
6,34
